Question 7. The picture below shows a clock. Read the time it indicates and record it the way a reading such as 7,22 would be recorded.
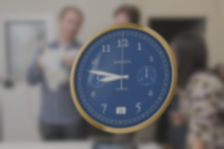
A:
8,47
